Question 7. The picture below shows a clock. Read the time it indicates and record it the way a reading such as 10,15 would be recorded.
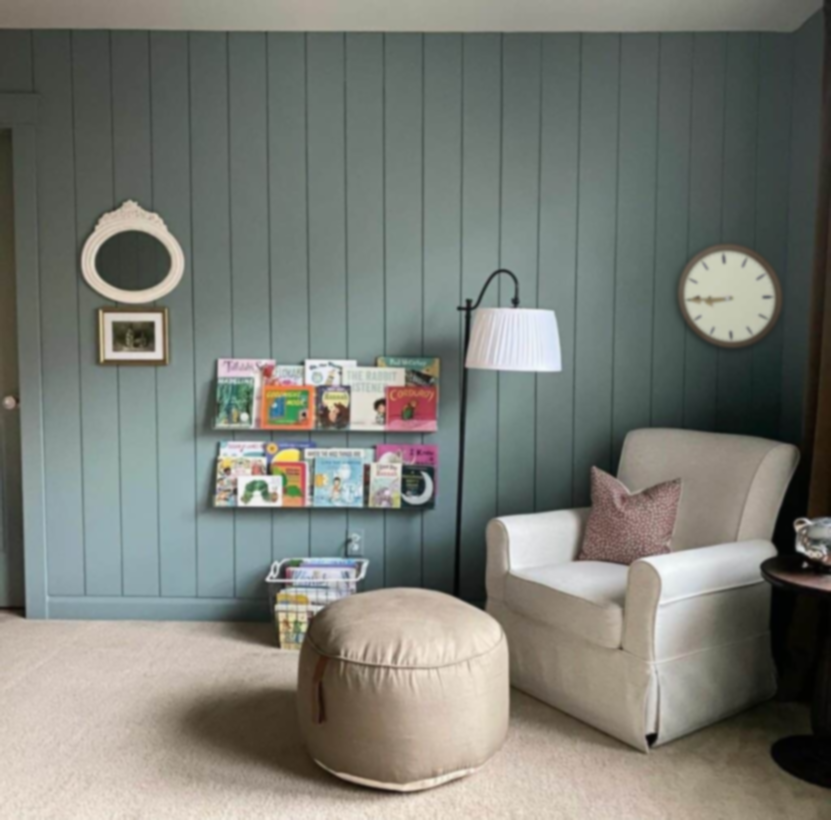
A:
8,45
